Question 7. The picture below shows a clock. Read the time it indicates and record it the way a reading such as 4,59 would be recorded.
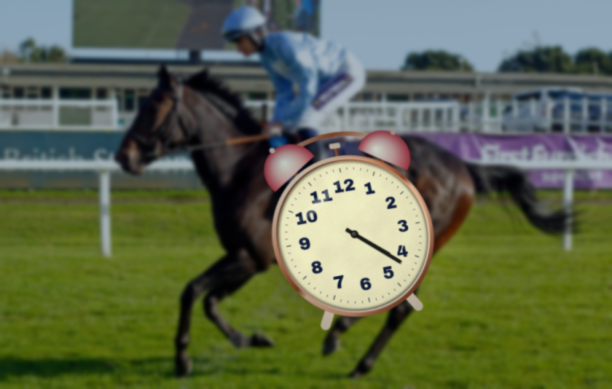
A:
4,22
